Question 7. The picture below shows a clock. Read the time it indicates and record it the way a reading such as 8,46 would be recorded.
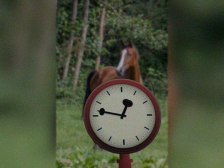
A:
12,47
